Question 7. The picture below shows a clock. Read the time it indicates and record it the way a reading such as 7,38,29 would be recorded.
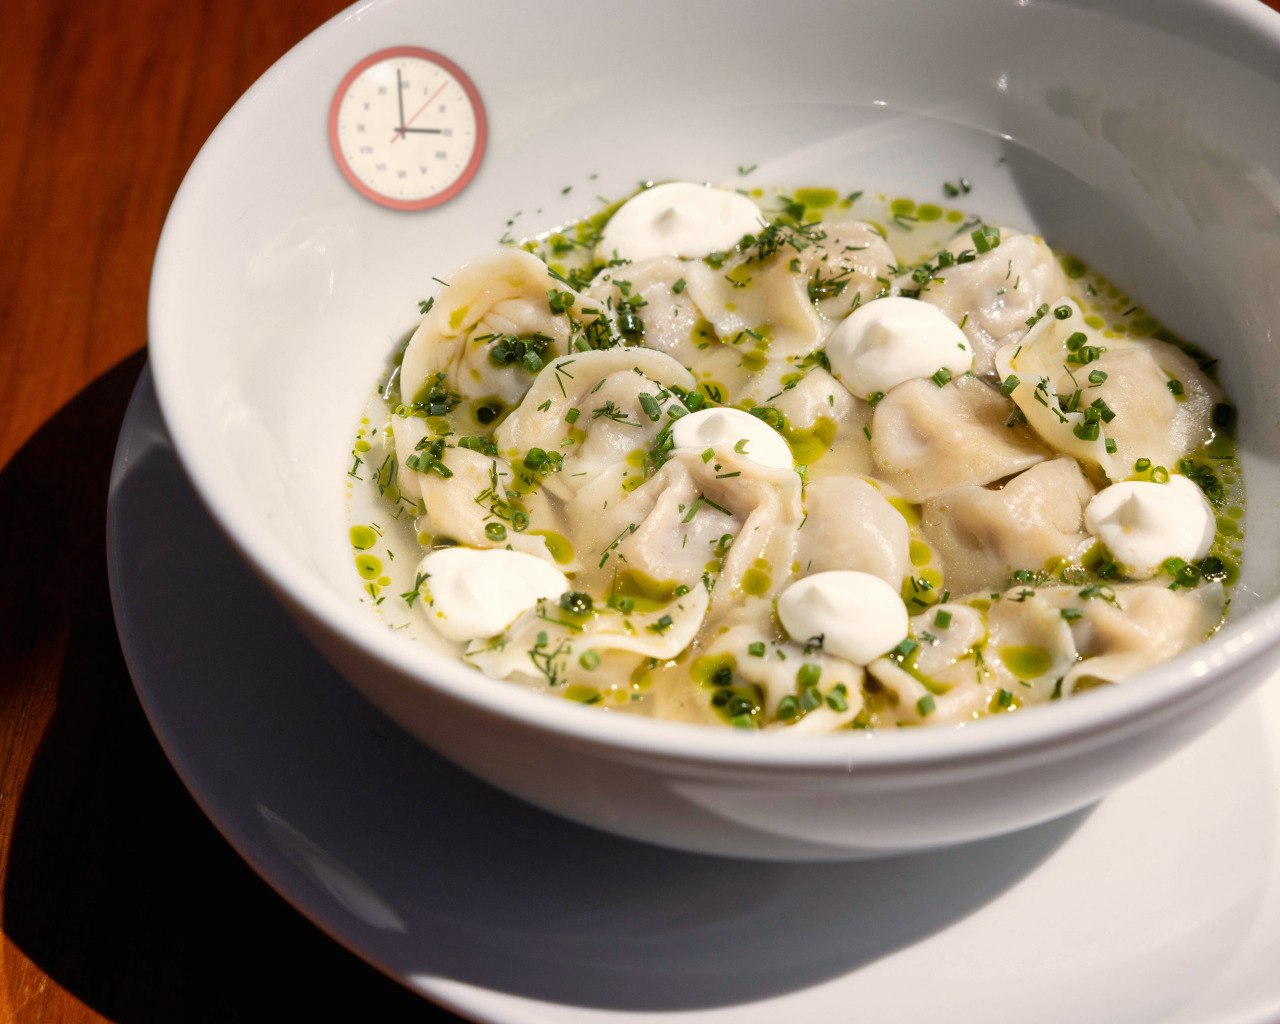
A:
2,59,07
